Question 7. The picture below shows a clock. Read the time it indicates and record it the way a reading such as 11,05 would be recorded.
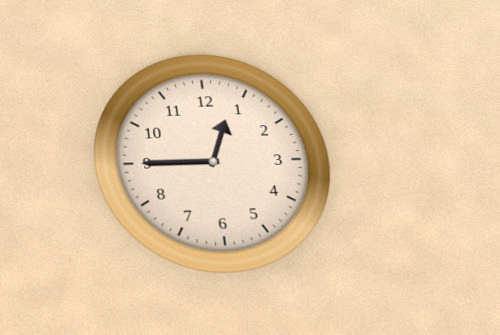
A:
12,45
